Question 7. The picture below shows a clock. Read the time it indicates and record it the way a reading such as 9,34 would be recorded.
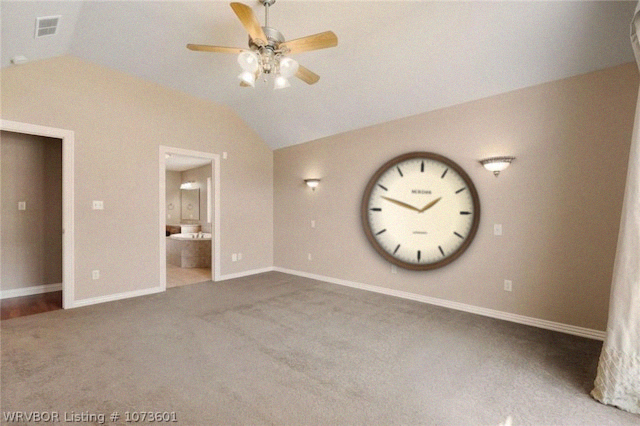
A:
1,48
